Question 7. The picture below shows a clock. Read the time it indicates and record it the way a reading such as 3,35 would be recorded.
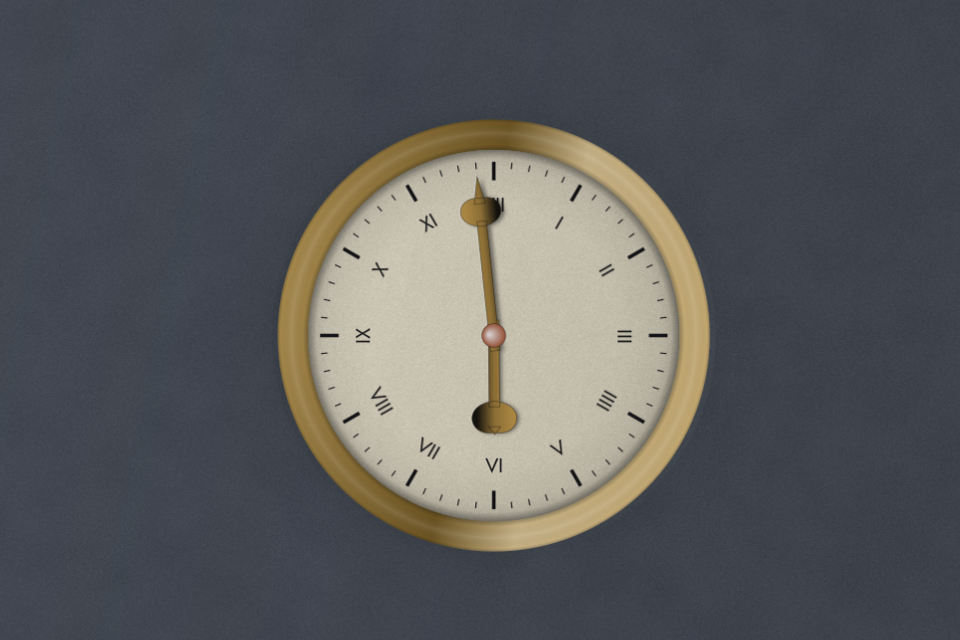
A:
5,59
